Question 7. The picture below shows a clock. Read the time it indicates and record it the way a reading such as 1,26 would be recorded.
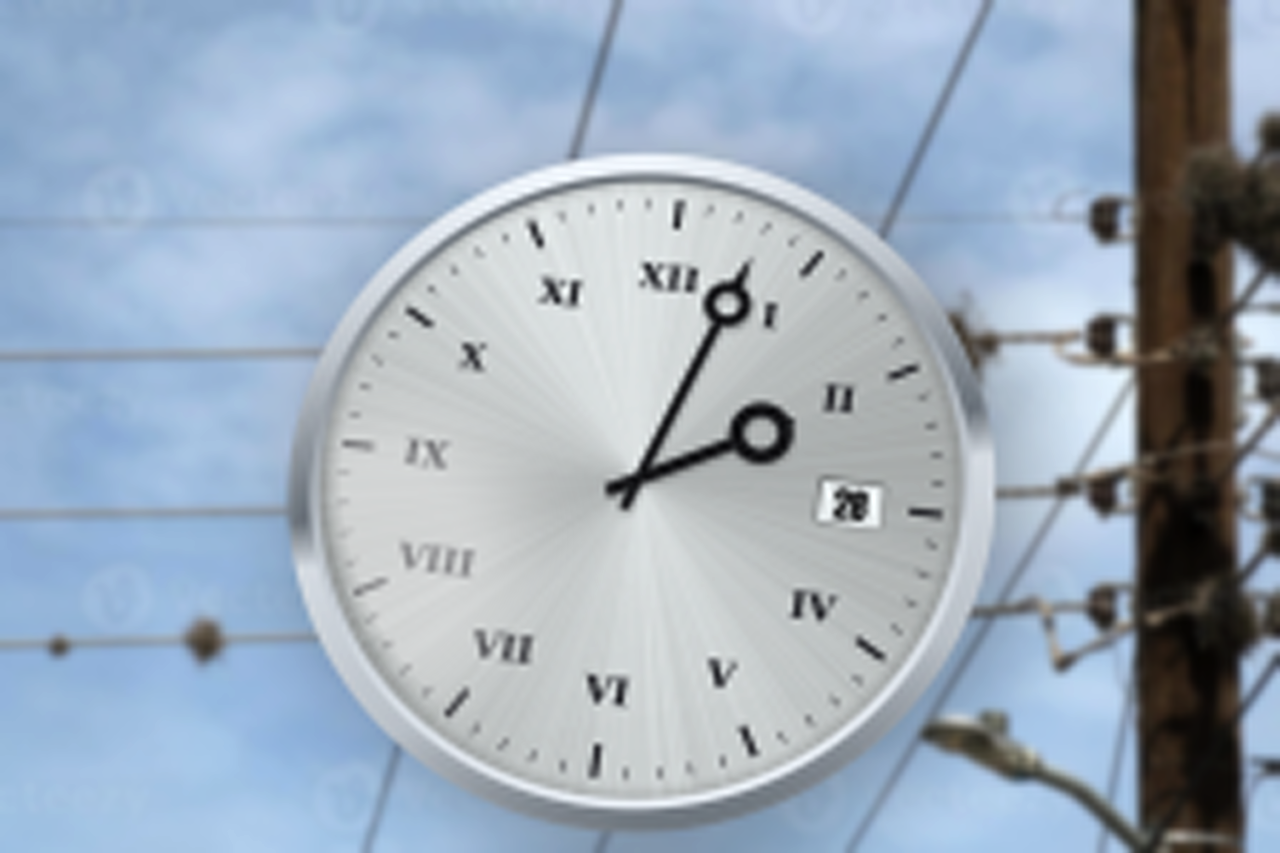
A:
2,03
